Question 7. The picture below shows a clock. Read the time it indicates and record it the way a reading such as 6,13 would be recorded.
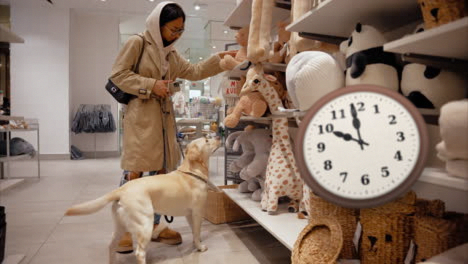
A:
9,59
